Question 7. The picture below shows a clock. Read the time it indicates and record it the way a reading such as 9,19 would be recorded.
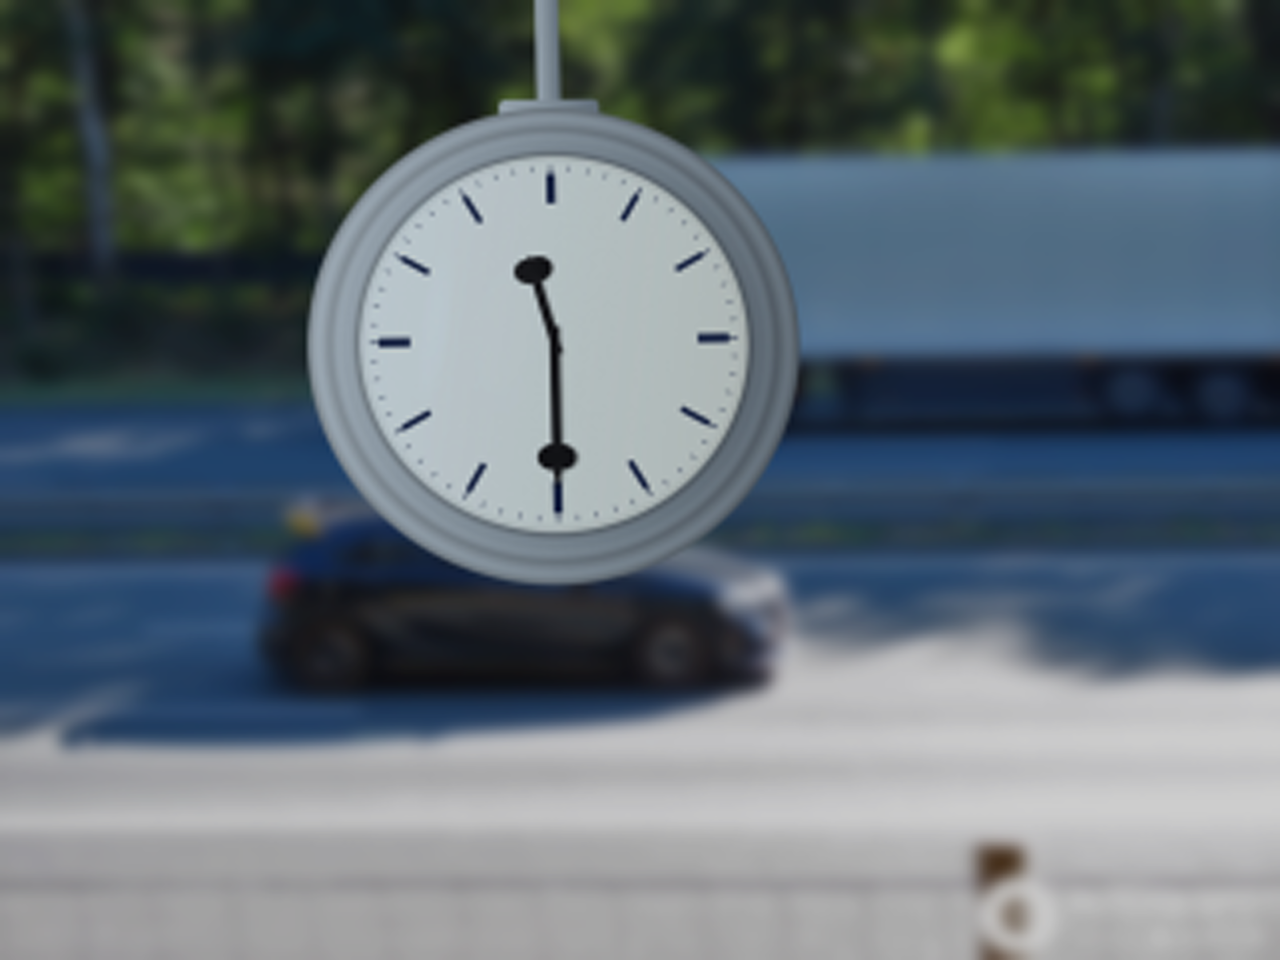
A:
11,30
